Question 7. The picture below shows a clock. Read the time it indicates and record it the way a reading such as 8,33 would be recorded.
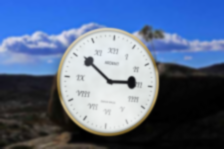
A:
2,51
